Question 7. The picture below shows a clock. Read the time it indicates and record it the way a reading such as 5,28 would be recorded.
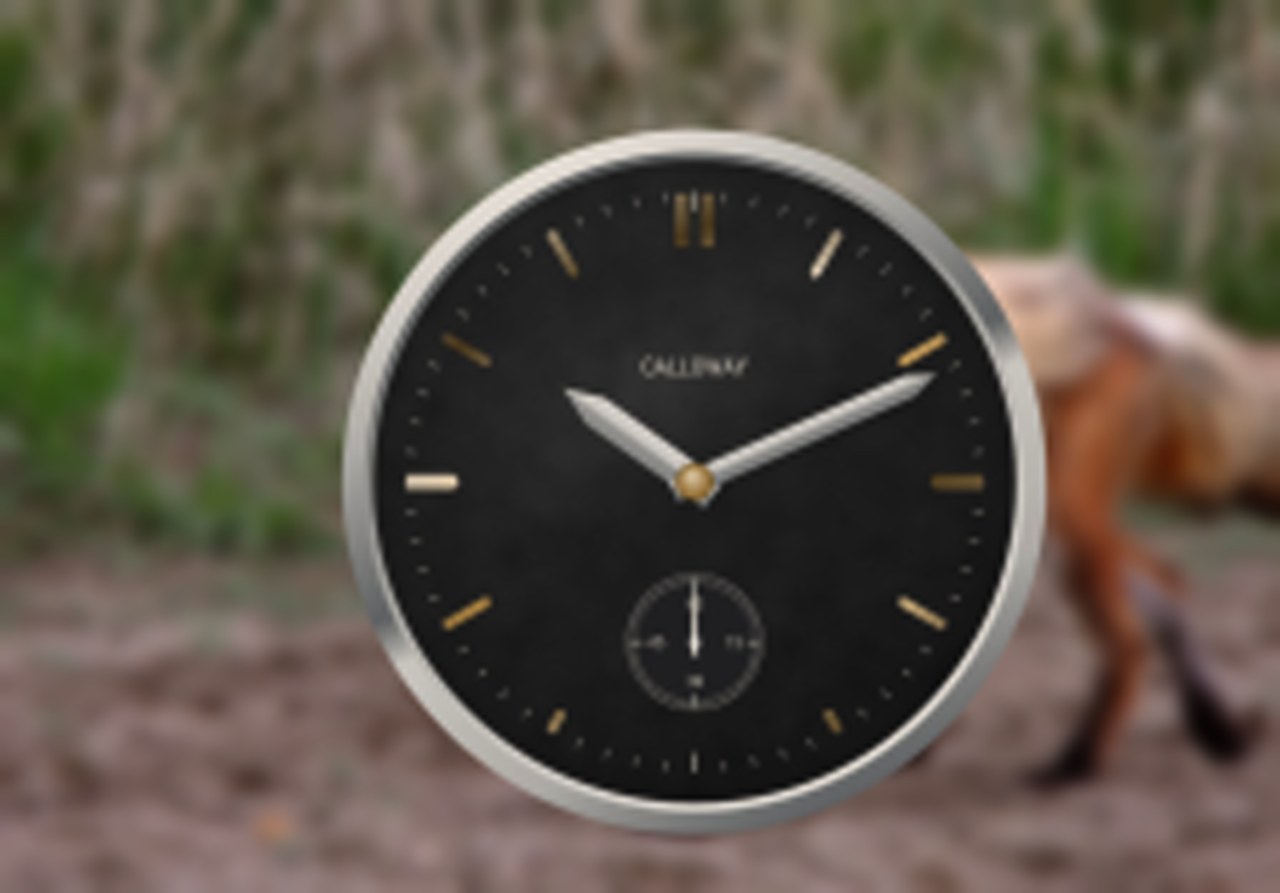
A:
10,11
